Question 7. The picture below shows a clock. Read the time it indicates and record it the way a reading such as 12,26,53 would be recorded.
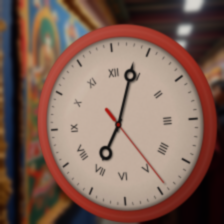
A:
7,03,24
